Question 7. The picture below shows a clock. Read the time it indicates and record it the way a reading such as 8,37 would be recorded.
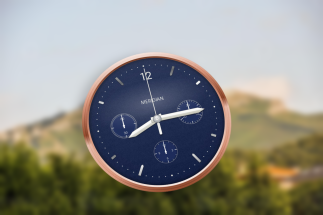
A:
8,15
